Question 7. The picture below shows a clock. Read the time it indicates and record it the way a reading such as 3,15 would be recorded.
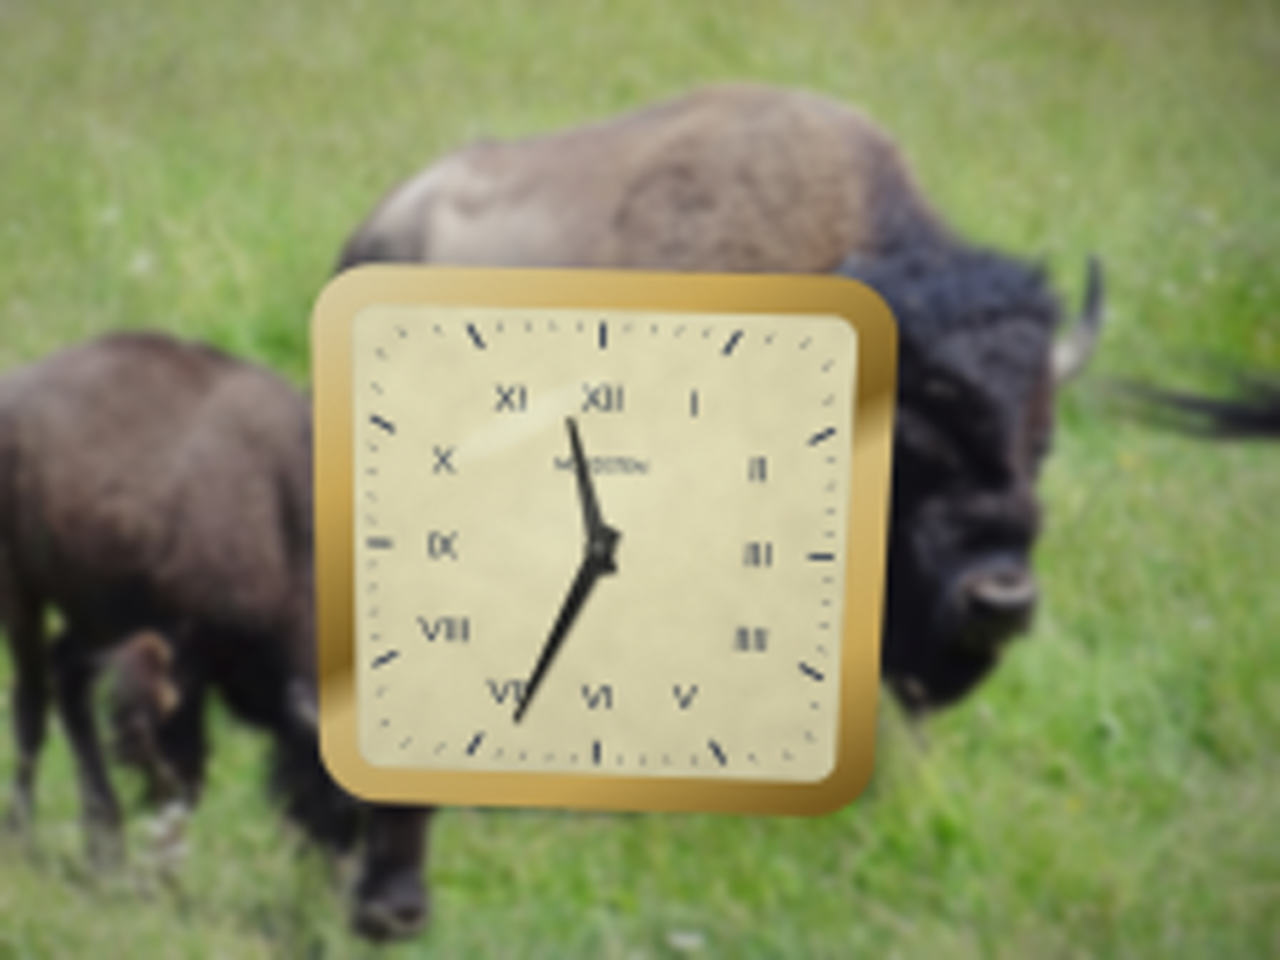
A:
11,34
